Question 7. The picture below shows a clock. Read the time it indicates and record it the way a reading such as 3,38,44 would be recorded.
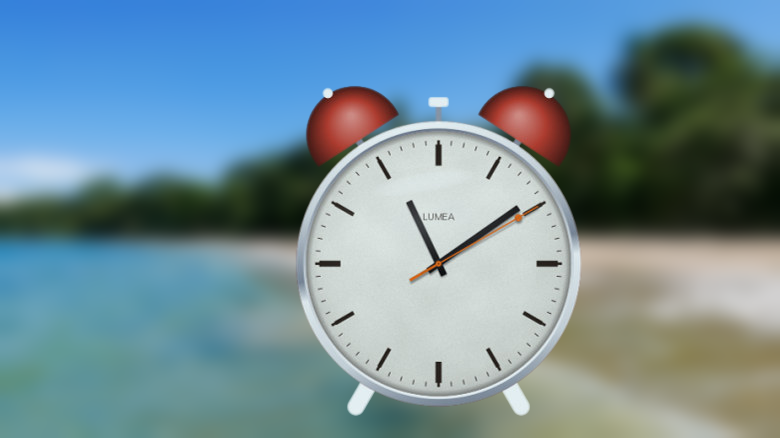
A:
11,09,10
